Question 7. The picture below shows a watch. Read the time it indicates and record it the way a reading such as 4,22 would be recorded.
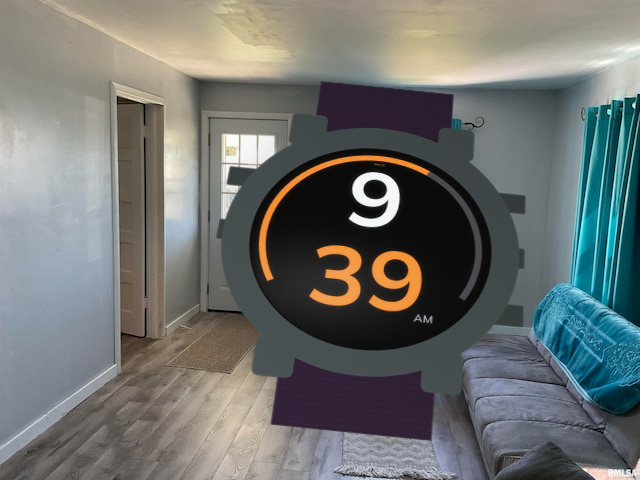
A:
9,39
